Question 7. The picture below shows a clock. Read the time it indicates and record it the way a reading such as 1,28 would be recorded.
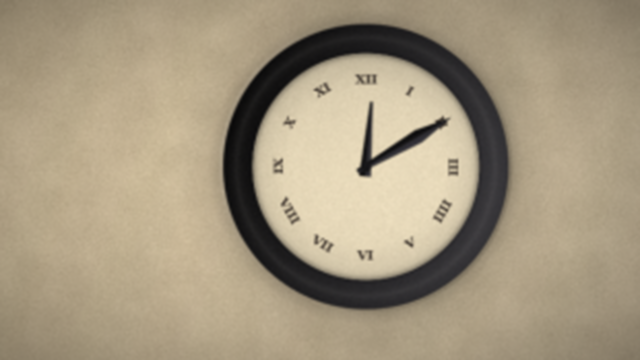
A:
12,10
